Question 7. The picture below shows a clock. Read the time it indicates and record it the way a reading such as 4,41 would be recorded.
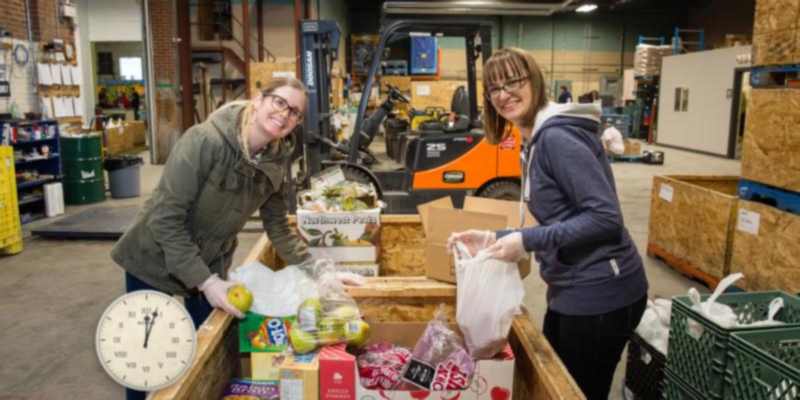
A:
12,03
